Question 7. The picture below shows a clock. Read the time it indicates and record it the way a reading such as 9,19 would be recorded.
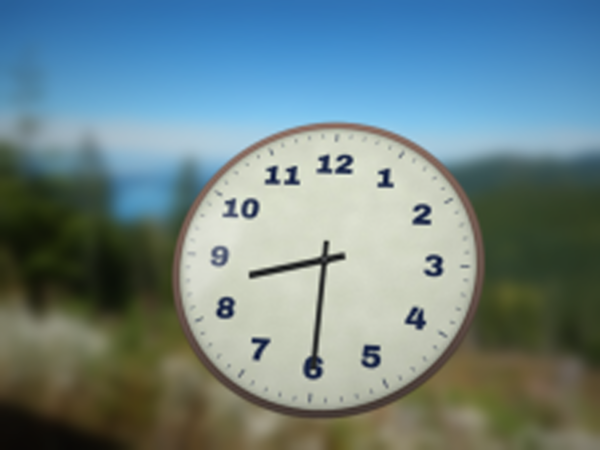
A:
8,30
